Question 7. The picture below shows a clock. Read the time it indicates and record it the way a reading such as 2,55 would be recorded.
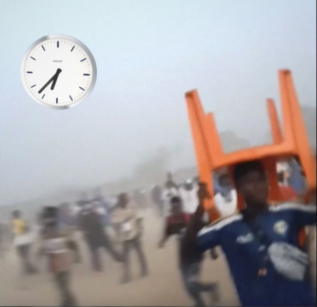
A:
6,37
